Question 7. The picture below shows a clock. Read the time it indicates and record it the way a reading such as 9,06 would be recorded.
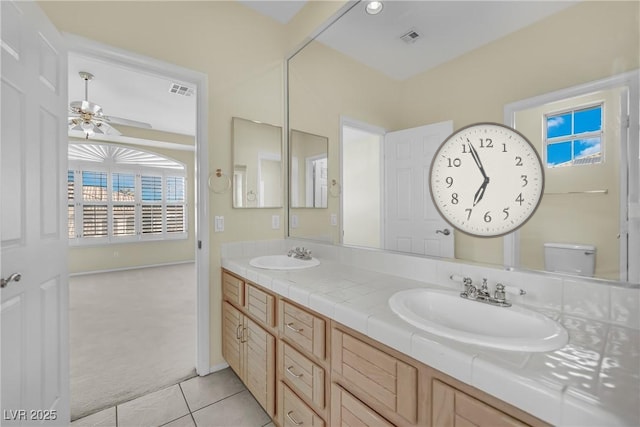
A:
6,56
